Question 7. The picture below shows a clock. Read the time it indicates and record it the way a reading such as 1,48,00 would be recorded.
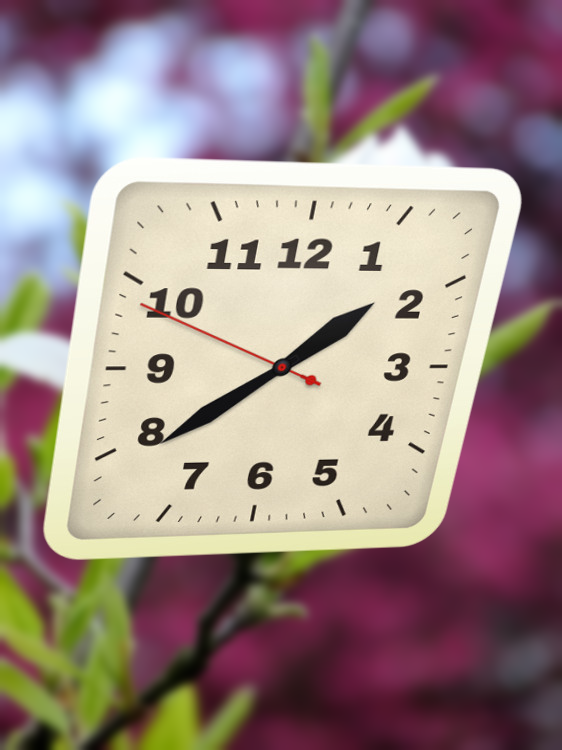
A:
1,38,49
